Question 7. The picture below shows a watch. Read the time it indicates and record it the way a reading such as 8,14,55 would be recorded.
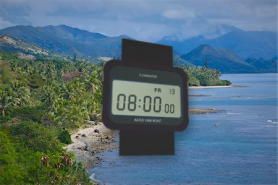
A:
8,00,00
